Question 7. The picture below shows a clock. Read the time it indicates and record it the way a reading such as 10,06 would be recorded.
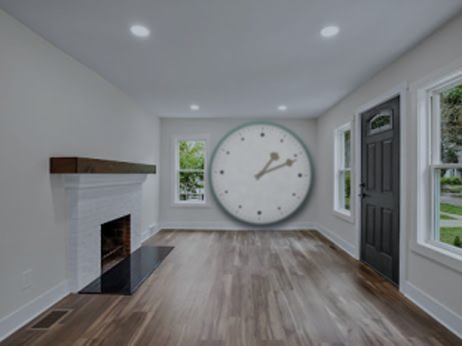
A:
1,11
